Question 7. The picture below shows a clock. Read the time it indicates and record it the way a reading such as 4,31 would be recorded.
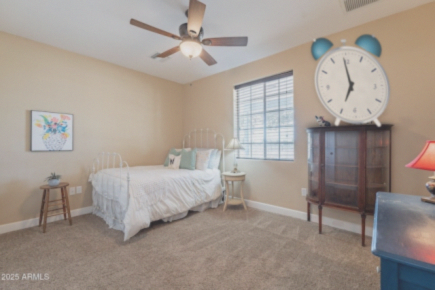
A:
6,59
